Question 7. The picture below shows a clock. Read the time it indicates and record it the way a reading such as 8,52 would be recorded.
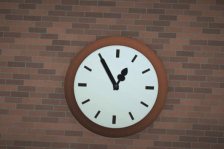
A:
12,55
